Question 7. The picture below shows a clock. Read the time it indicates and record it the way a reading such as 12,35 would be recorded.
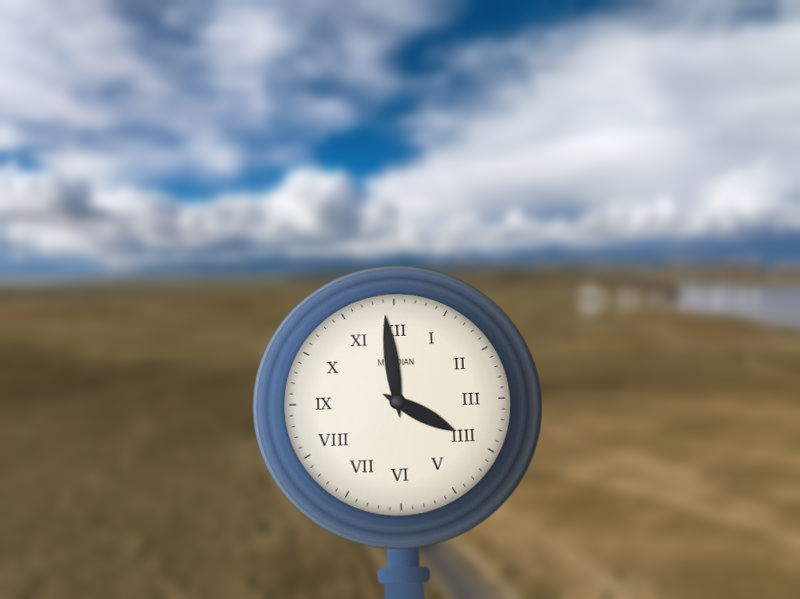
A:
3,59
